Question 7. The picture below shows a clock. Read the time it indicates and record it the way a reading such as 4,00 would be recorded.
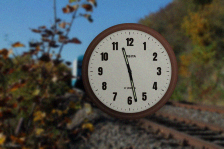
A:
11,28
